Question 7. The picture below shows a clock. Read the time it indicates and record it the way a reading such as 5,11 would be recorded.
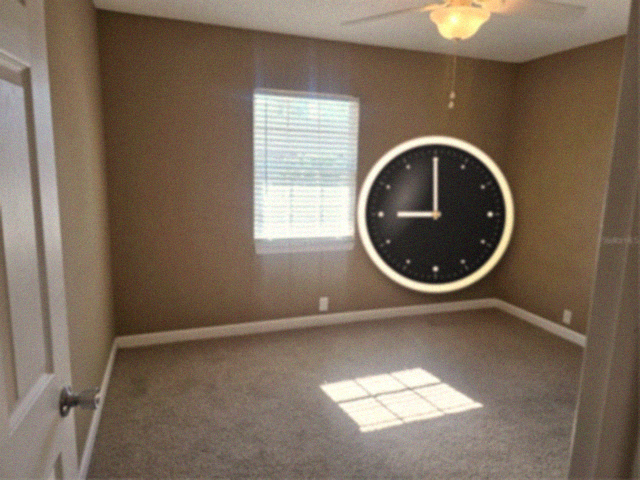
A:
9,00
